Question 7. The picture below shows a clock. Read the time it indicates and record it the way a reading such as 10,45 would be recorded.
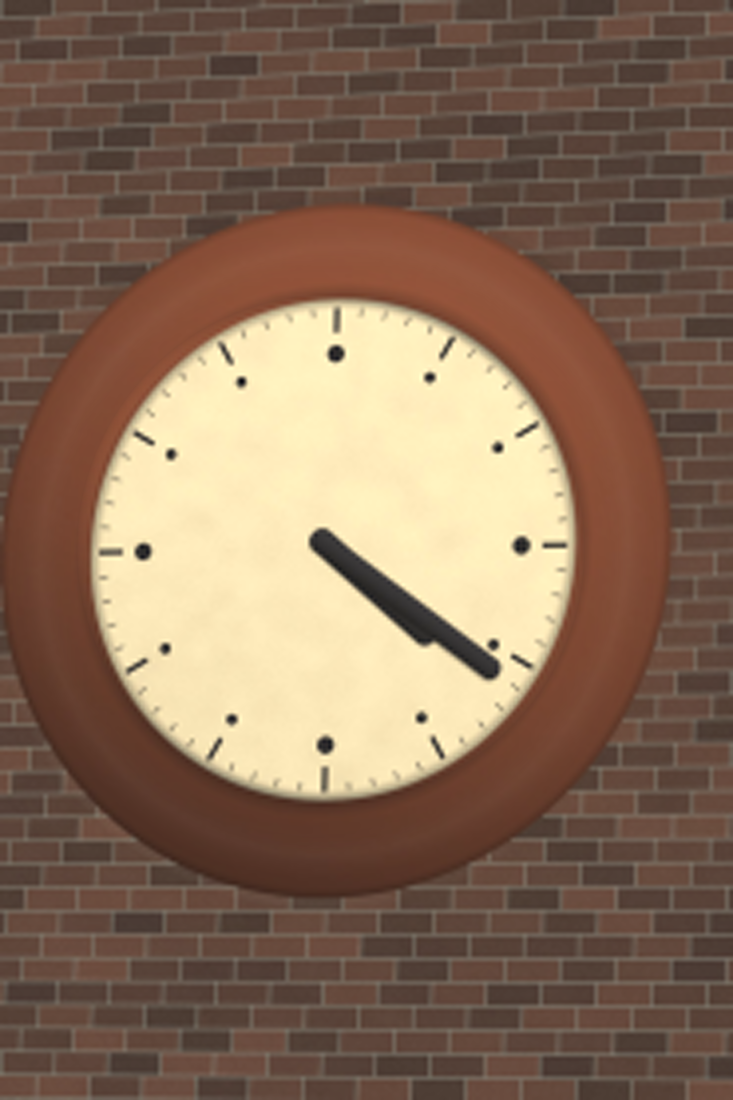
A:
4,21
